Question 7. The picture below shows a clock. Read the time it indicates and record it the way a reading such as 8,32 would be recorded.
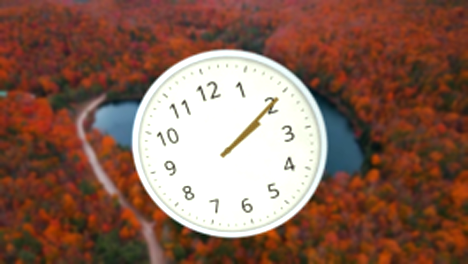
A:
2,10
